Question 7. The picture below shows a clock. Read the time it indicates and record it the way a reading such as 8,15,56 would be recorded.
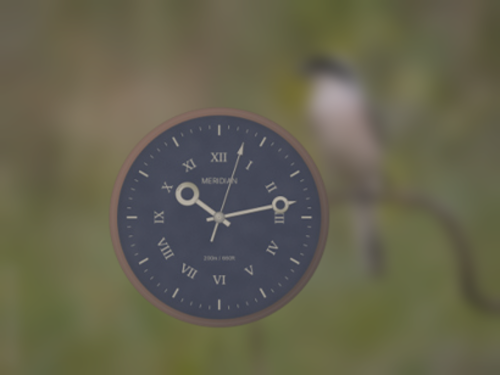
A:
10,13,03
